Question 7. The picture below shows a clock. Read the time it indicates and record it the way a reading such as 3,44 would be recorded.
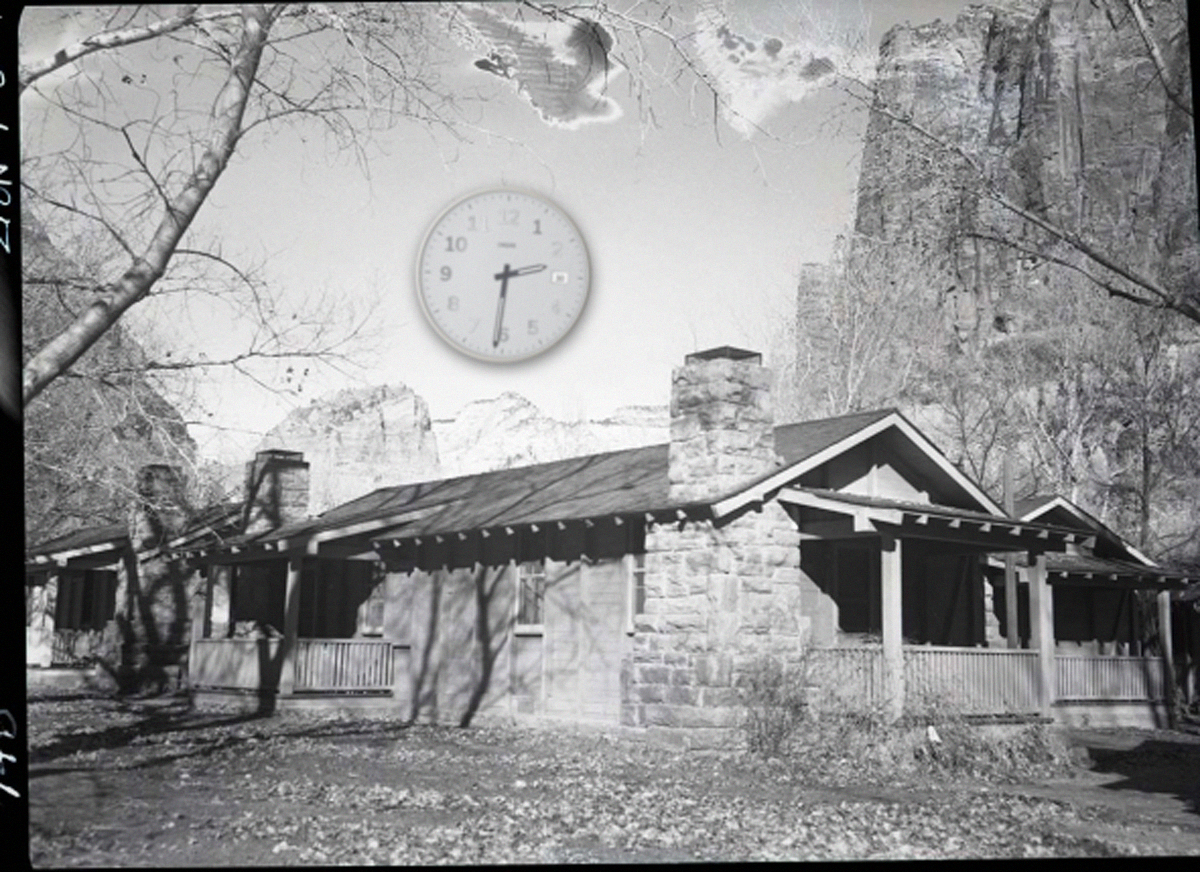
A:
2,31
